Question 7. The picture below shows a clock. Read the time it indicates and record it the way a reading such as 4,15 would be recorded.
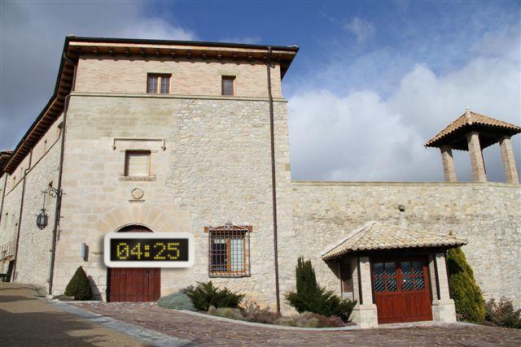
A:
4,25
